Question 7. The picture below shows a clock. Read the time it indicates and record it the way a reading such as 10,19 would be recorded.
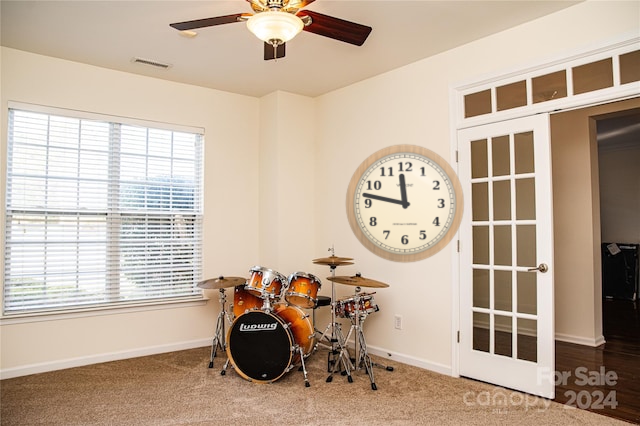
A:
11,47
